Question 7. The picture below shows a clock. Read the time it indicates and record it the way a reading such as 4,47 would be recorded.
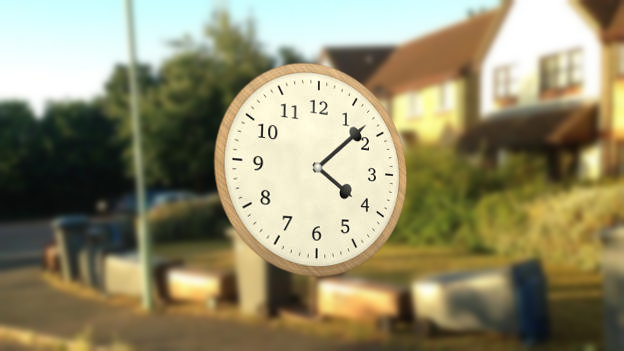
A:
4,08
